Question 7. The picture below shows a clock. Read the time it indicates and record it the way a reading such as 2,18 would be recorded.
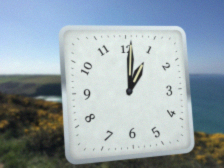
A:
1,01
